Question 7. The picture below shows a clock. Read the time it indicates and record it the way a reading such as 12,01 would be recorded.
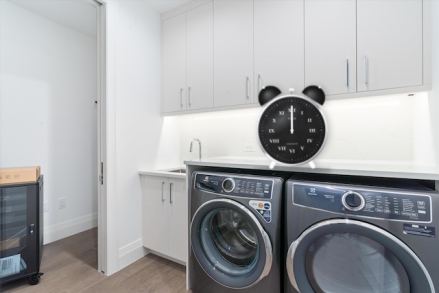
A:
12,00
